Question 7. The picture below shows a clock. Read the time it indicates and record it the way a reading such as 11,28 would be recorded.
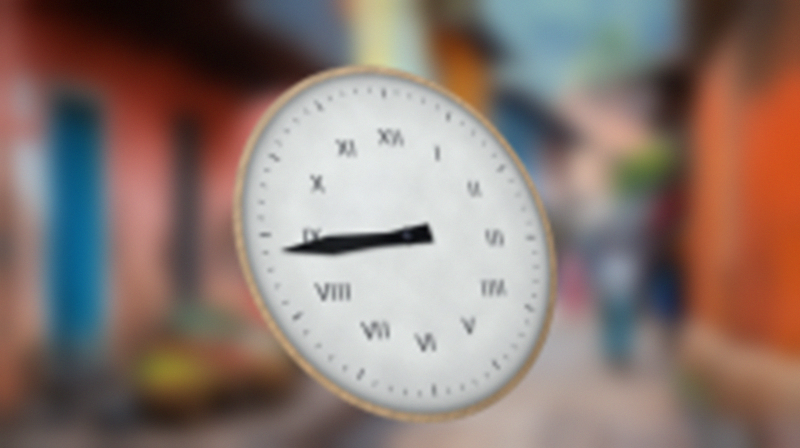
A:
8,44
